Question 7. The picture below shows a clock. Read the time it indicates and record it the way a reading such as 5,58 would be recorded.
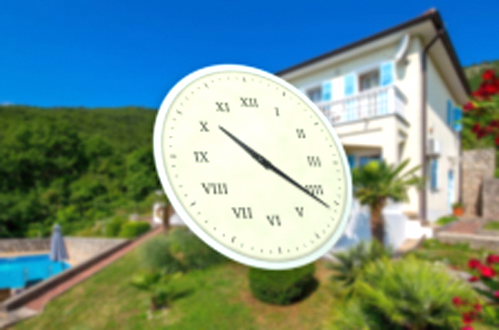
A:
10,21
